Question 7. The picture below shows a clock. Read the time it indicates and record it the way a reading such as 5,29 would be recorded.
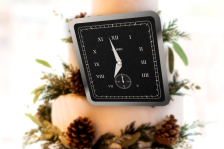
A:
6,58
